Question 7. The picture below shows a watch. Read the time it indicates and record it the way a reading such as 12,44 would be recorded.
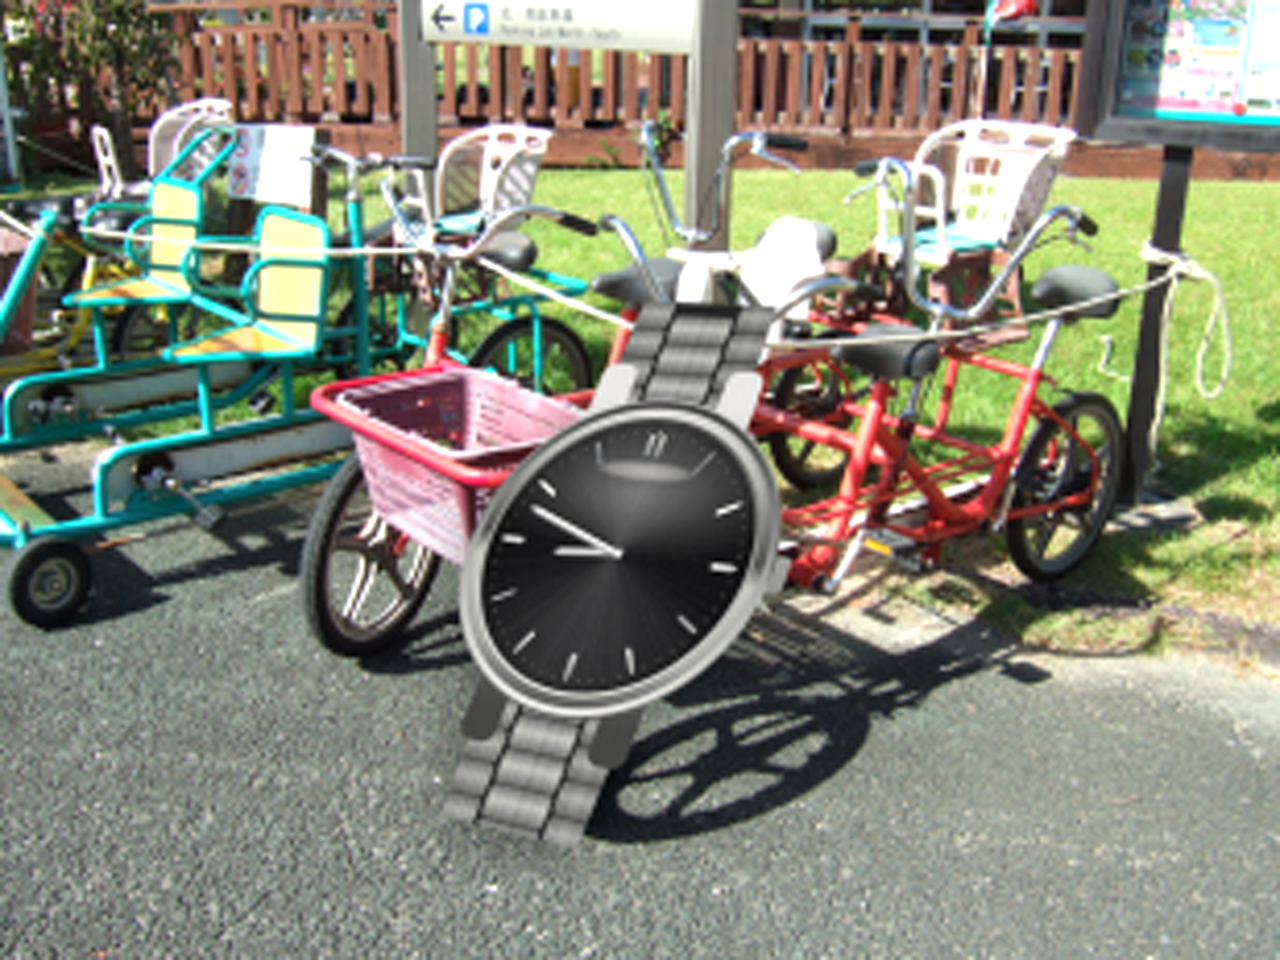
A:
8,48
